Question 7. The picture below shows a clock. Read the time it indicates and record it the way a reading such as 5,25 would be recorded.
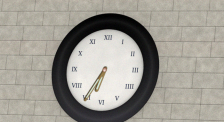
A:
6,35
